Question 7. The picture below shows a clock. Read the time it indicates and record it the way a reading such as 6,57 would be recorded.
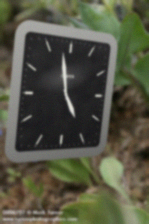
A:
4,58
